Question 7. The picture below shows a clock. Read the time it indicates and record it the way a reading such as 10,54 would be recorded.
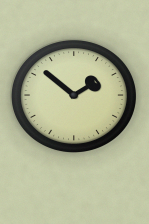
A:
1,52
